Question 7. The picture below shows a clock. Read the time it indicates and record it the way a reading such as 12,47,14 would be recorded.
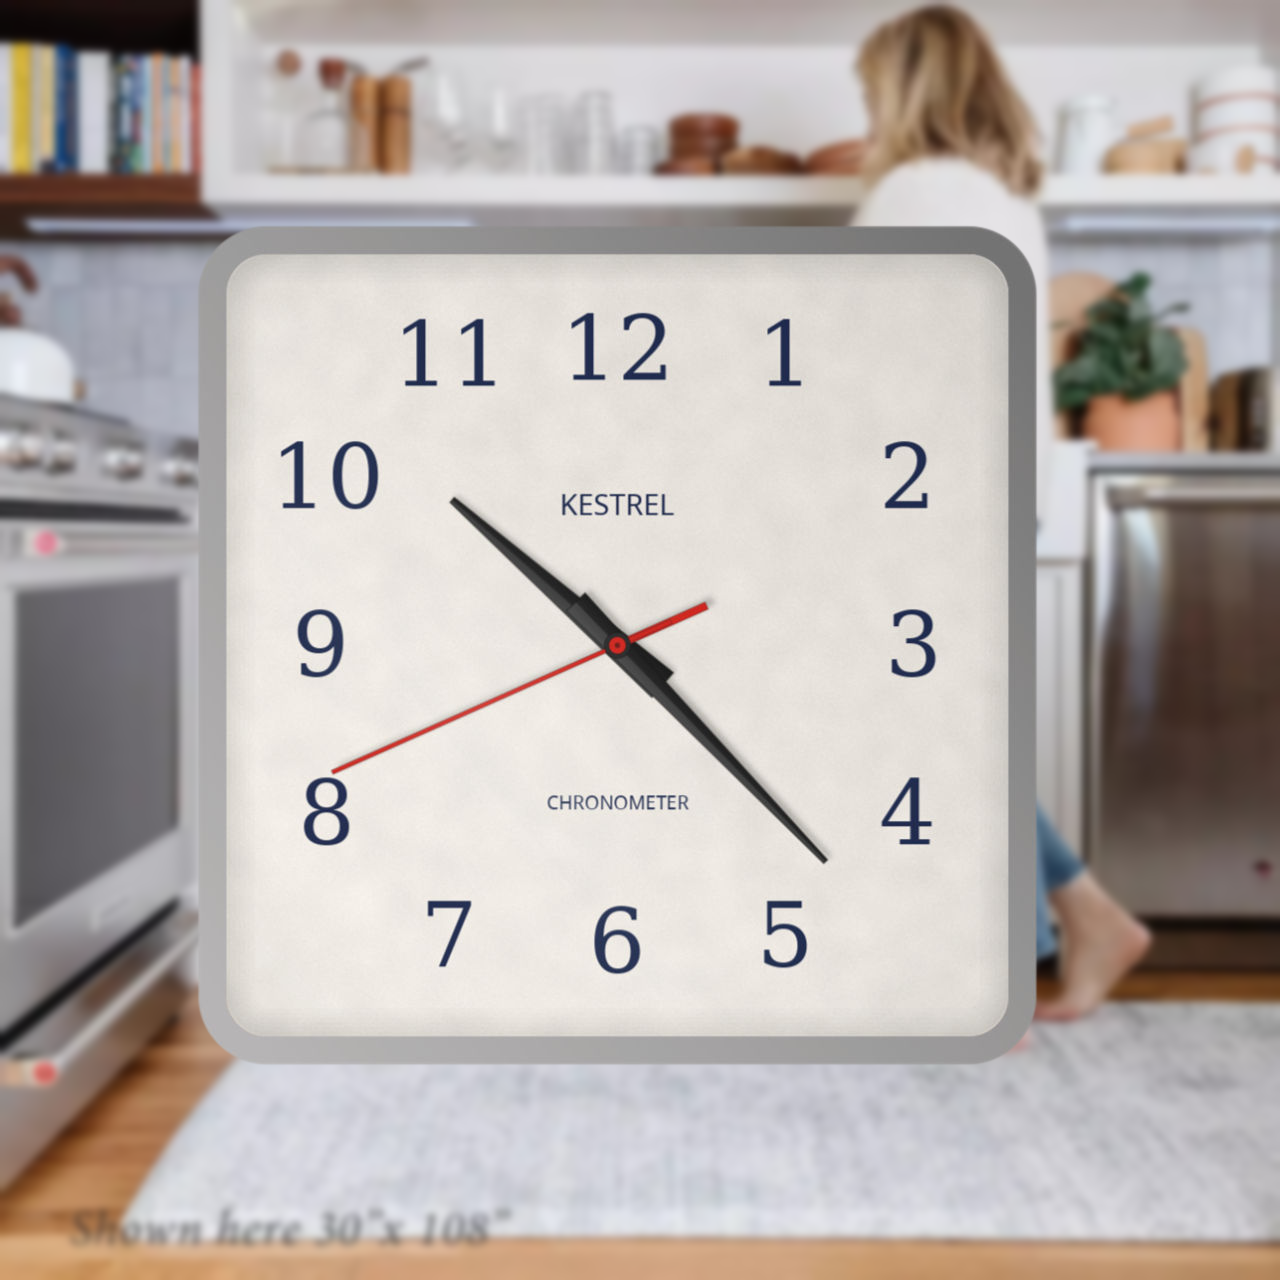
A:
10,22,41
